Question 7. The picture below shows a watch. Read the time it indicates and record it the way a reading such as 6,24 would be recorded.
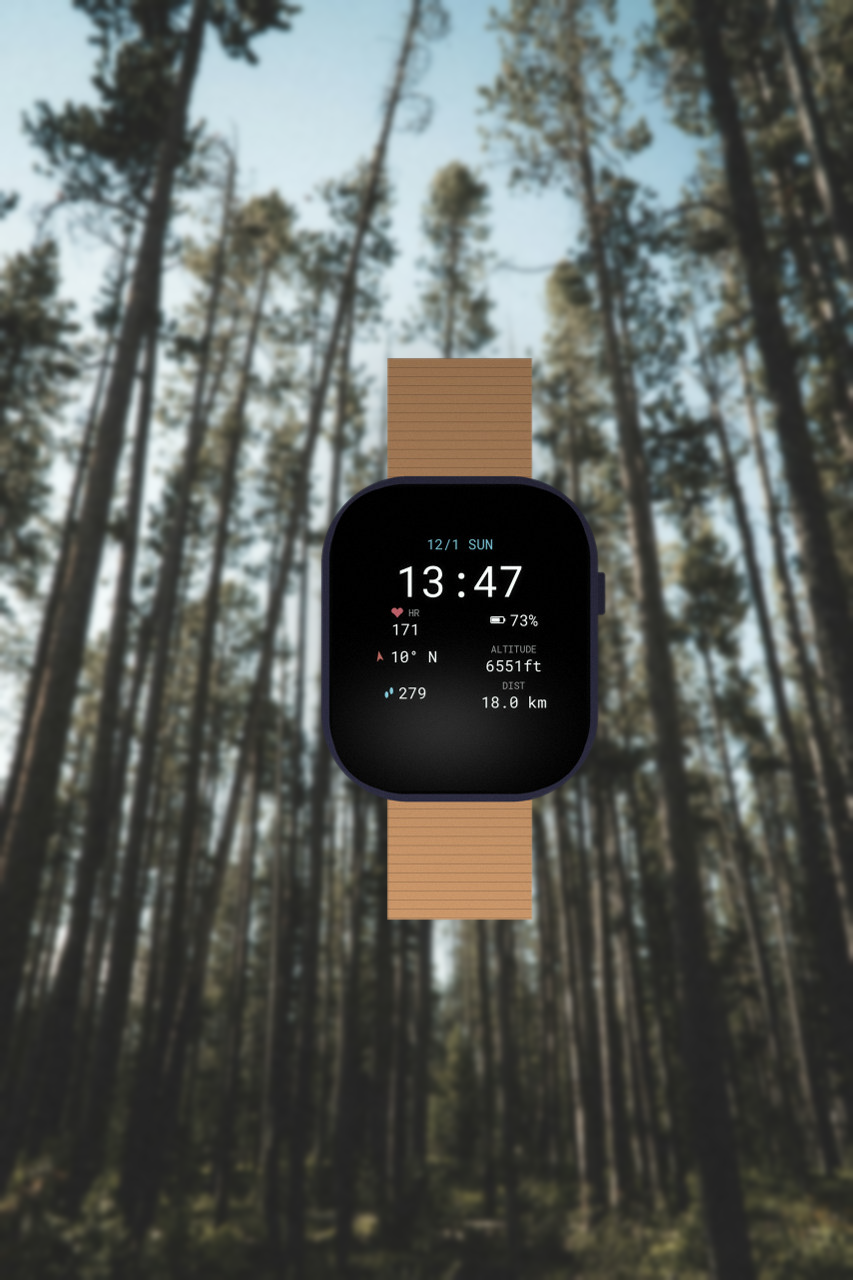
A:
13,47
